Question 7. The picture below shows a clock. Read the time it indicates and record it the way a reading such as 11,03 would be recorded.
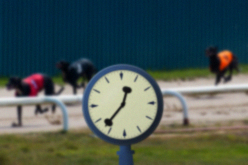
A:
12,37
